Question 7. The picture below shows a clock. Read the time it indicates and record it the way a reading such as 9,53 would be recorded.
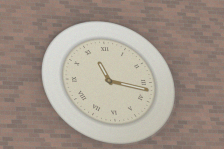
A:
11,17
